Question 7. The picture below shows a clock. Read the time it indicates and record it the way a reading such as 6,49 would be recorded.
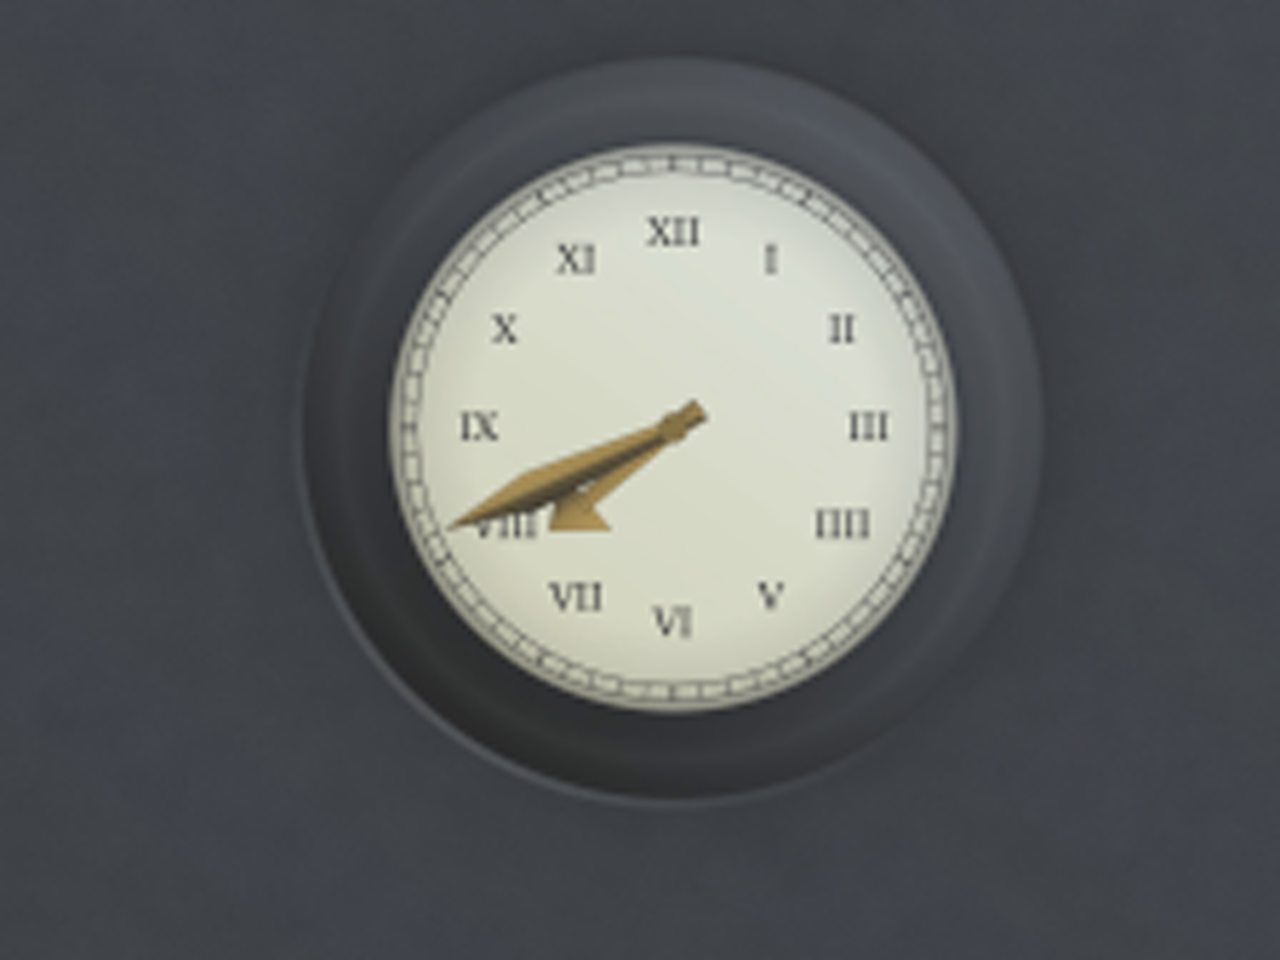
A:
7,41
